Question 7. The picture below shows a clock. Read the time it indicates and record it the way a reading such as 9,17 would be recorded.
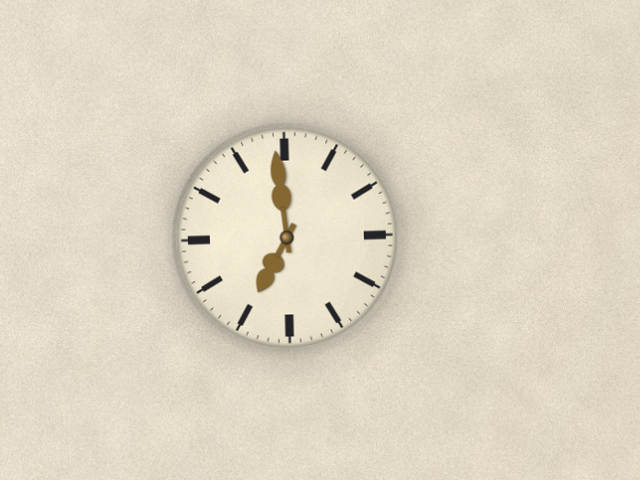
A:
6,59
